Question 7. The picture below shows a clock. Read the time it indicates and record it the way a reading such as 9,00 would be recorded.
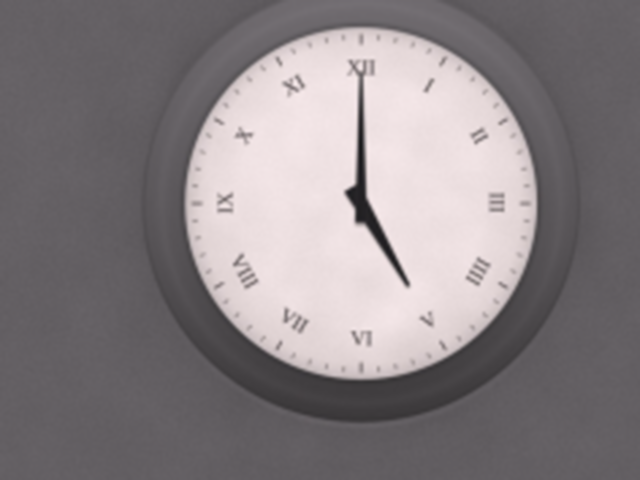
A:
5,00
